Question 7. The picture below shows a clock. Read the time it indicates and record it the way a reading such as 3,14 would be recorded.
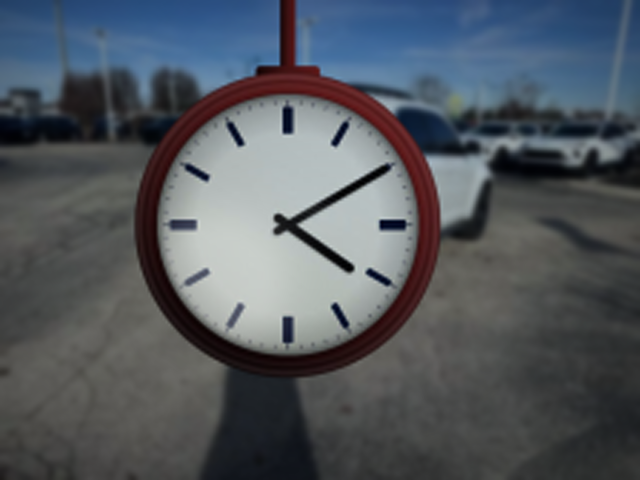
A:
4,10
